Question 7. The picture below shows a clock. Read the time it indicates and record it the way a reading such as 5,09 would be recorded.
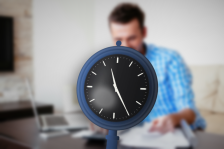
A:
11,25
